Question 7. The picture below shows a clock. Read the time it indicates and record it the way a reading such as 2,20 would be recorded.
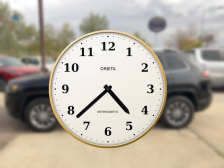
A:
4,38
